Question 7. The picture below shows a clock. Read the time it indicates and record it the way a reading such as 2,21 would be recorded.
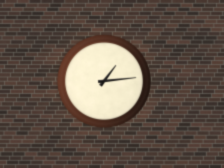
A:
1,14
